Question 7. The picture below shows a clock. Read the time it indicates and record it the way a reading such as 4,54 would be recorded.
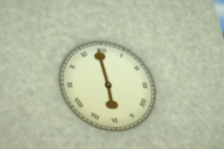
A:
5,59
